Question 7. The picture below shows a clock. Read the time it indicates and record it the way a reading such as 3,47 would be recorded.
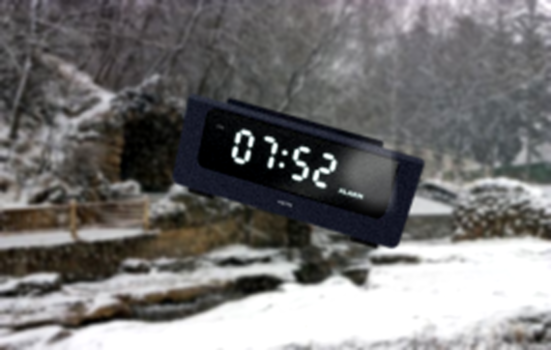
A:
7,52
